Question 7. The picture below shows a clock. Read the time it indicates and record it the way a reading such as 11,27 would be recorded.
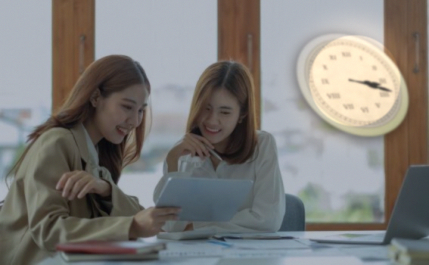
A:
3,18
